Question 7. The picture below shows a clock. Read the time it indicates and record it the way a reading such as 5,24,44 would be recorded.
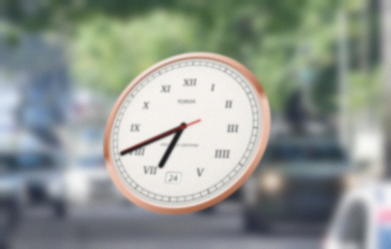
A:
6,40,41
